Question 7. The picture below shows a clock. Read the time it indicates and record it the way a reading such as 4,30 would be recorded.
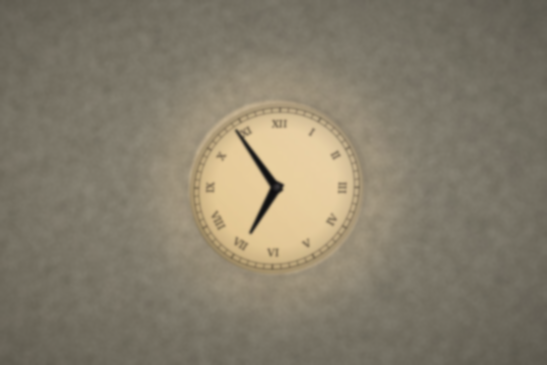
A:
6,54
